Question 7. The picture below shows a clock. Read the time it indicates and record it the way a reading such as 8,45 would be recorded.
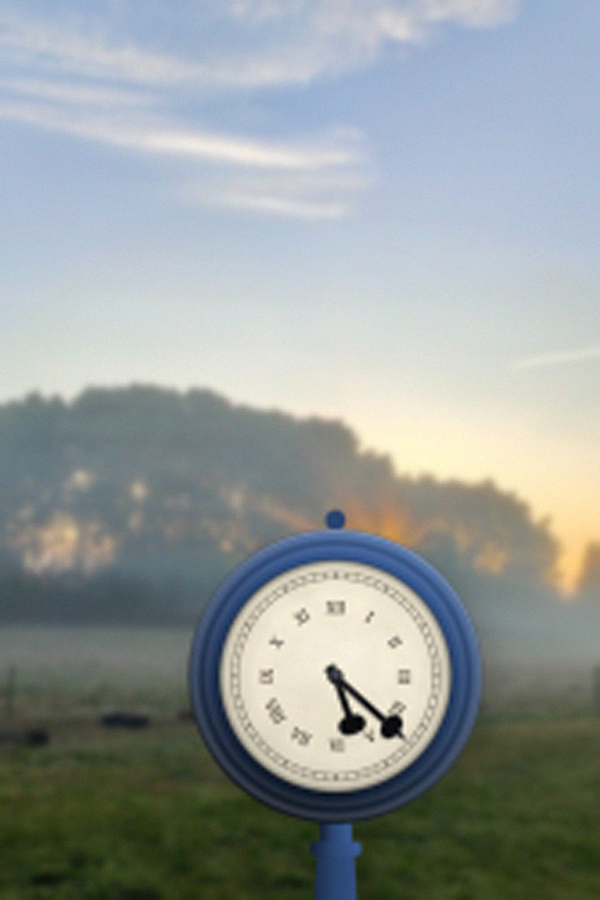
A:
5,22
